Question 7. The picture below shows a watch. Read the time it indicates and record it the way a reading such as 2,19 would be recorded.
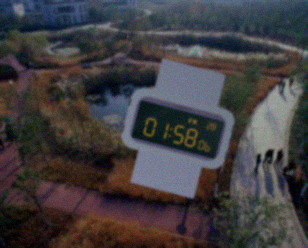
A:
1,58
